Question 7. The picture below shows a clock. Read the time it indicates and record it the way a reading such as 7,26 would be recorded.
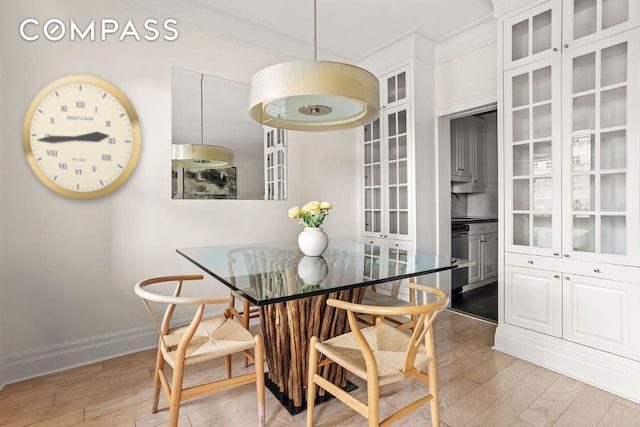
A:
2,44
